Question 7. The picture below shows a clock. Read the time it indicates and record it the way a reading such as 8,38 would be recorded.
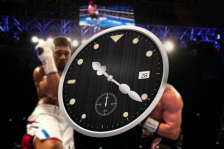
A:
10,21
